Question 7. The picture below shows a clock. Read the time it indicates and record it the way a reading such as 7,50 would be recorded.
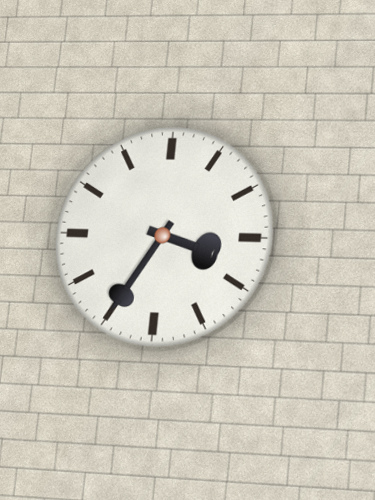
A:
3,35
